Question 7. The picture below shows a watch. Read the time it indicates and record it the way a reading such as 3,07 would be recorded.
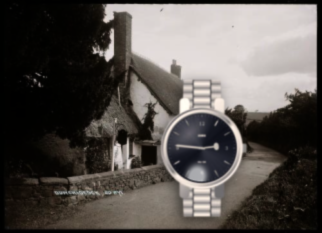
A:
2,46
